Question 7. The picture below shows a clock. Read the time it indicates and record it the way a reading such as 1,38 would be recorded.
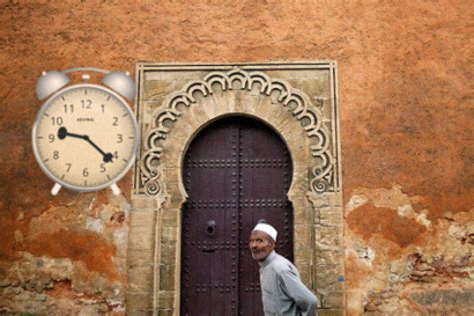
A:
9,22
